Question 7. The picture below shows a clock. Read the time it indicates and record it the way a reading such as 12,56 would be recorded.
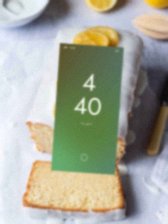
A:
4,40
